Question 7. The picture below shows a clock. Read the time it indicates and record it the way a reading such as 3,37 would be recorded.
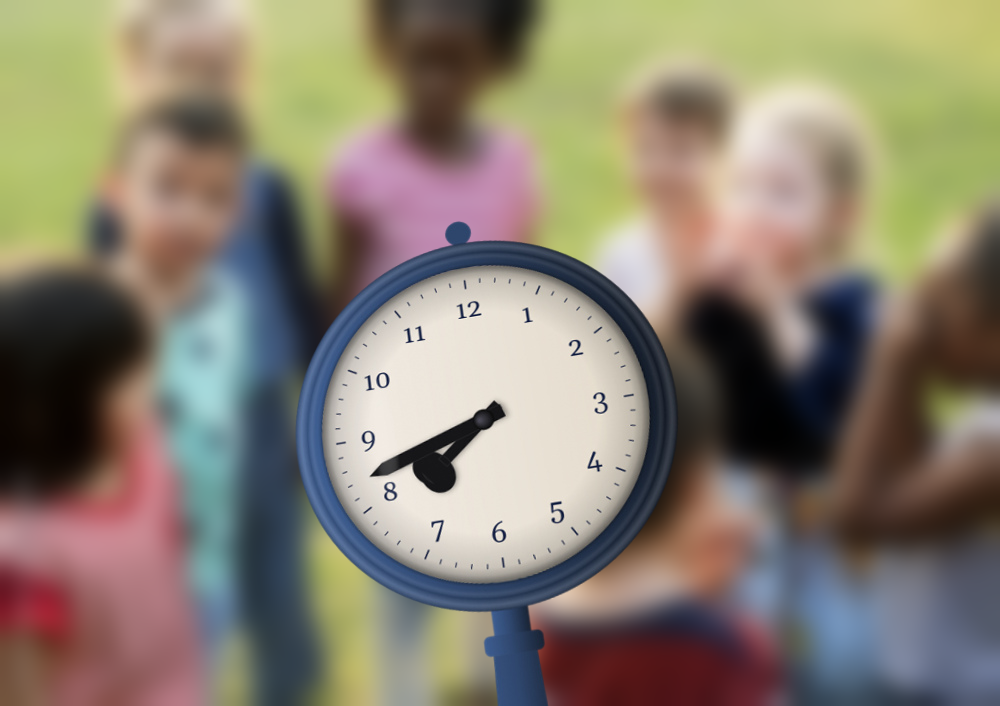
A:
7,42
